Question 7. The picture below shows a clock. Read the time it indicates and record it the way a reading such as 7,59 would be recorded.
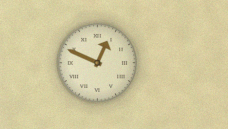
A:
12,49
